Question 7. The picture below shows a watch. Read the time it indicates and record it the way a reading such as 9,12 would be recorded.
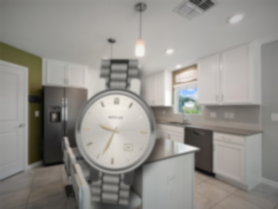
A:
9,34
